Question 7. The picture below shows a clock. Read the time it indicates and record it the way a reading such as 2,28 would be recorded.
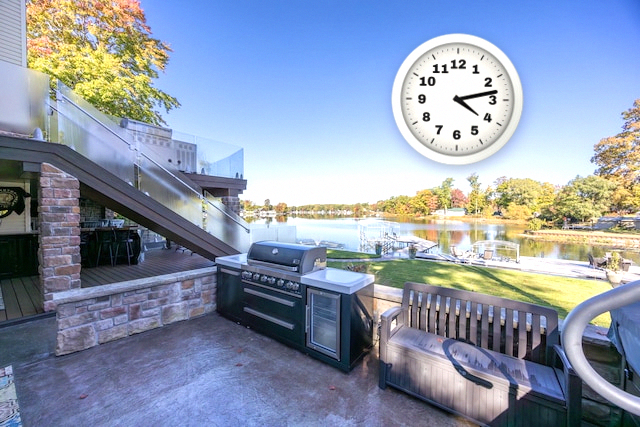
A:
4,13
